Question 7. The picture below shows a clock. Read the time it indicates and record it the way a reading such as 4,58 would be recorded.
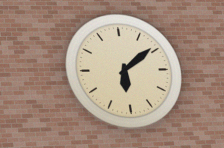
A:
6,09
